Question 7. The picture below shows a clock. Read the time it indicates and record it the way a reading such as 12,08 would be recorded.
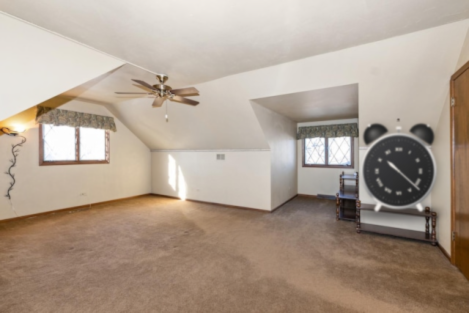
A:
10,22
